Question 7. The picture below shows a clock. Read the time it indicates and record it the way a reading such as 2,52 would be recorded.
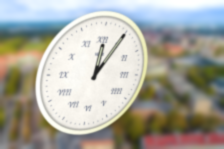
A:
12,05
